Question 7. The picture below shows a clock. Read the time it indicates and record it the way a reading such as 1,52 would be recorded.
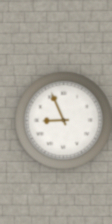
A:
8,56
